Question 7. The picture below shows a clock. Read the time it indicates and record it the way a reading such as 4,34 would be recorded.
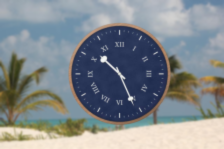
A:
10,26
